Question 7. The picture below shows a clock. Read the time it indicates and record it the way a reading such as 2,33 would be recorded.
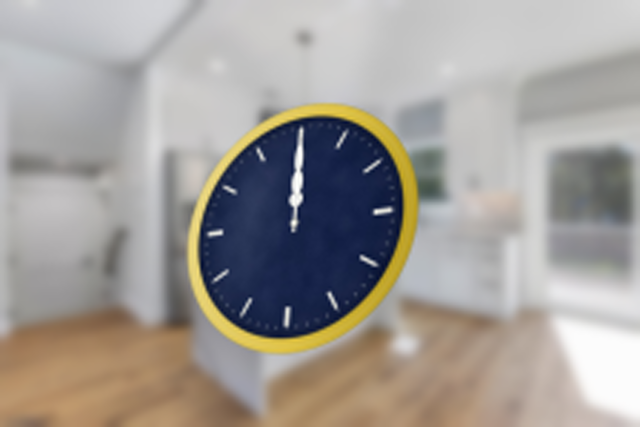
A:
12,00
